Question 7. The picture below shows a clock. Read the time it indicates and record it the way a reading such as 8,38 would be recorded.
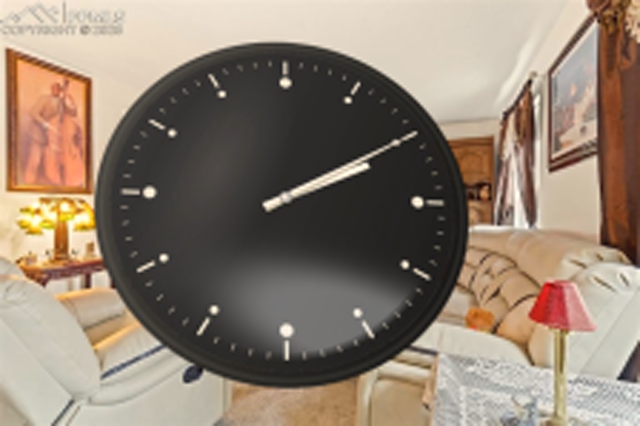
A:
2,10
